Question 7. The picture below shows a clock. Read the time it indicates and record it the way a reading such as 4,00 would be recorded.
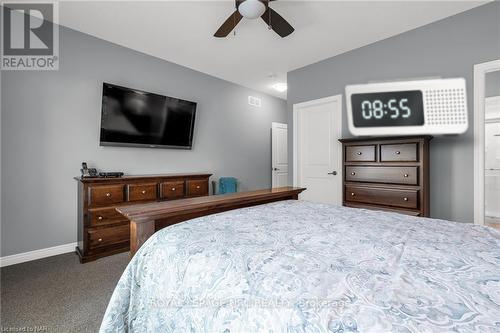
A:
8,55
